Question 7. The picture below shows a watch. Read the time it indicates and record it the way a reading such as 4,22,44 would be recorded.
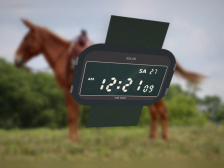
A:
12,21,09
